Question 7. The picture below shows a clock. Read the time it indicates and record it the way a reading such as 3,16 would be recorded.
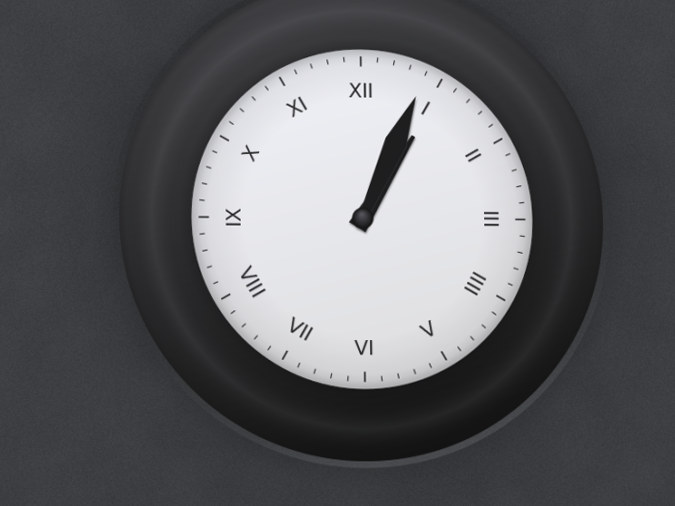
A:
1,04
